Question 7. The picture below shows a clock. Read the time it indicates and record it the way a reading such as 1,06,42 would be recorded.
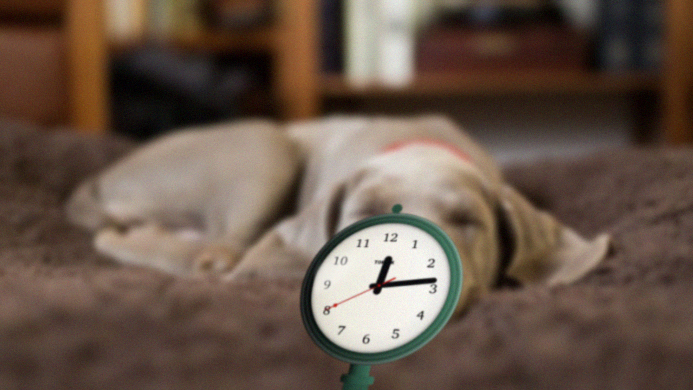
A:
12,13,40
